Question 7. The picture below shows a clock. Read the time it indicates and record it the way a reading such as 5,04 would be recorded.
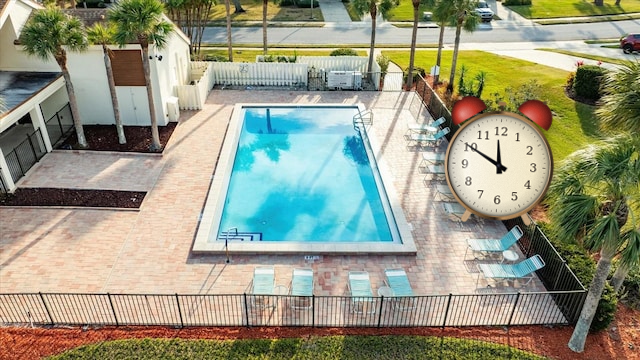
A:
11,50
